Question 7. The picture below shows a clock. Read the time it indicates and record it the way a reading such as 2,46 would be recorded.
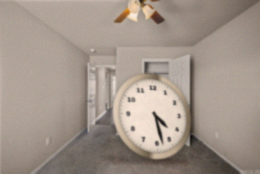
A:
4,28
